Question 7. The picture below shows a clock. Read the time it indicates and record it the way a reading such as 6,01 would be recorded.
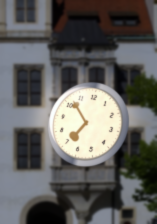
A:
6,52
